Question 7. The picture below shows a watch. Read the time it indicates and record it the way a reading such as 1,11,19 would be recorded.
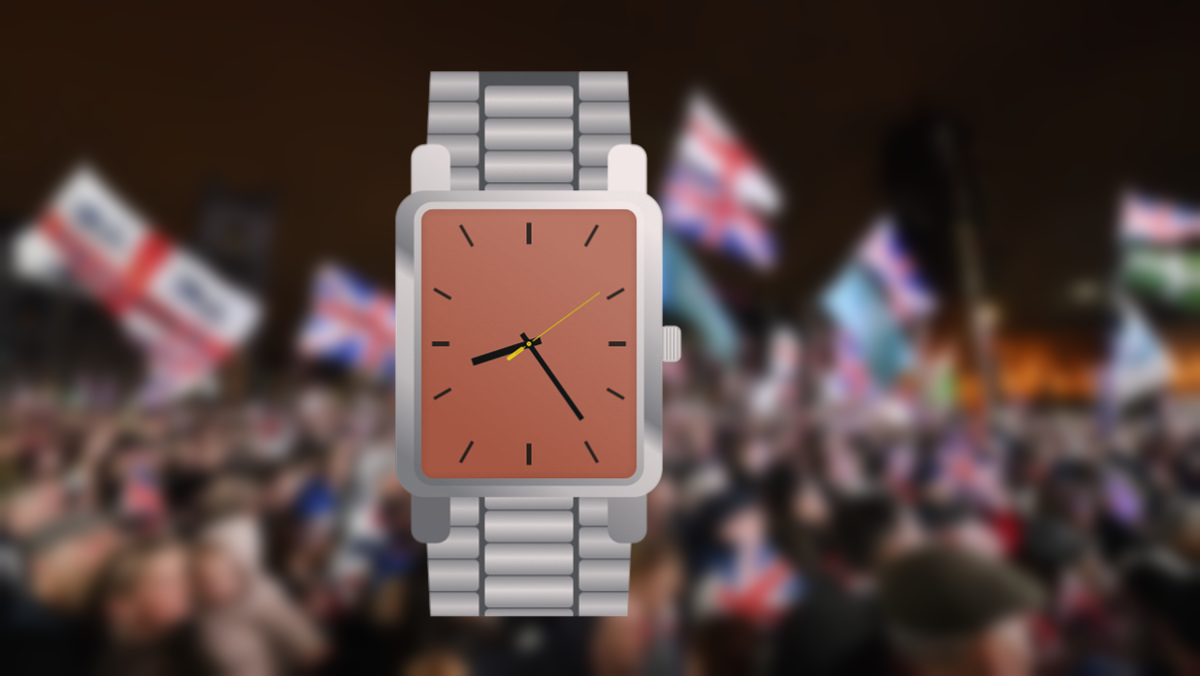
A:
8,24,09
